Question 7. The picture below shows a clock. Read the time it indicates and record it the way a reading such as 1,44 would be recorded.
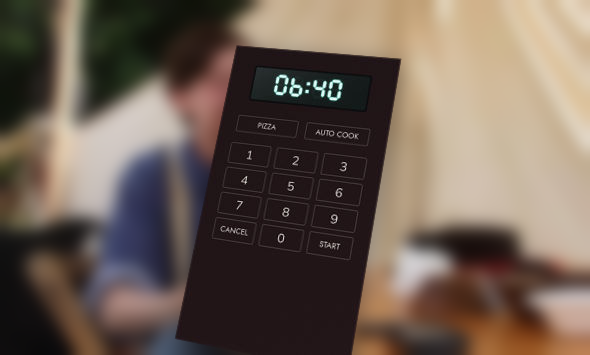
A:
6,40
